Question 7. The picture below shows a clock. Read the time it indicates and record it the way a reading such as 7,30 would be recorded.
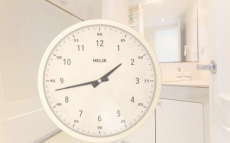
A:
1,43
